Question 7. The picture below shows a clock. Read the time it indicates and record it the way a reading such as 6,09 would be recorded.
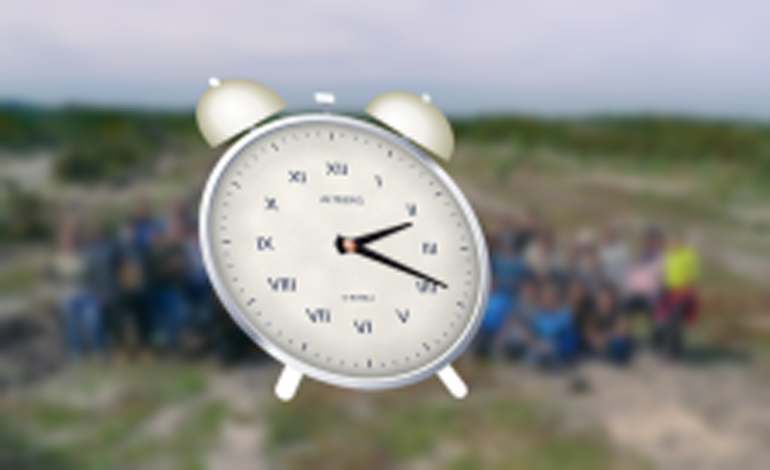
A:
2,19
